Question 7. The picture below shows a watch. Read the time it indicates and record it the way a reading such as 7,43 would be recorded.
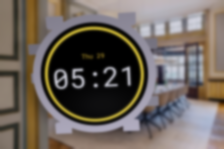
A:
5,21
